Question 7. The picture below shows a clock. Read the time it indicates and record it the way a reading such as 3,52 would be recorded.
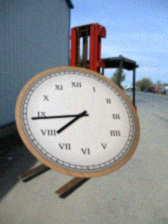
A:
7,44
